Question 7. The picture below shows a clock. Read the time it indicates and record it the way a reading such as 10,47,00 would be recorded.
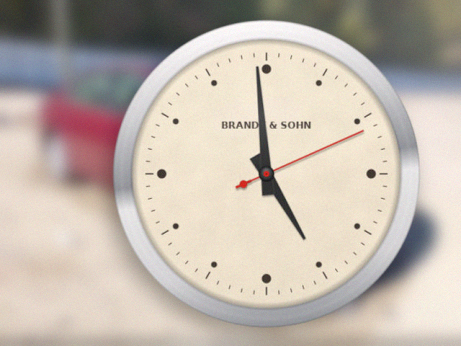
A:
4,59,11
